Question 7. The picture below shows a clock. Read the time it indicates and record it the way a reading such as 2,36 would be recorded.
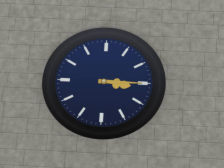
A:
3,15
